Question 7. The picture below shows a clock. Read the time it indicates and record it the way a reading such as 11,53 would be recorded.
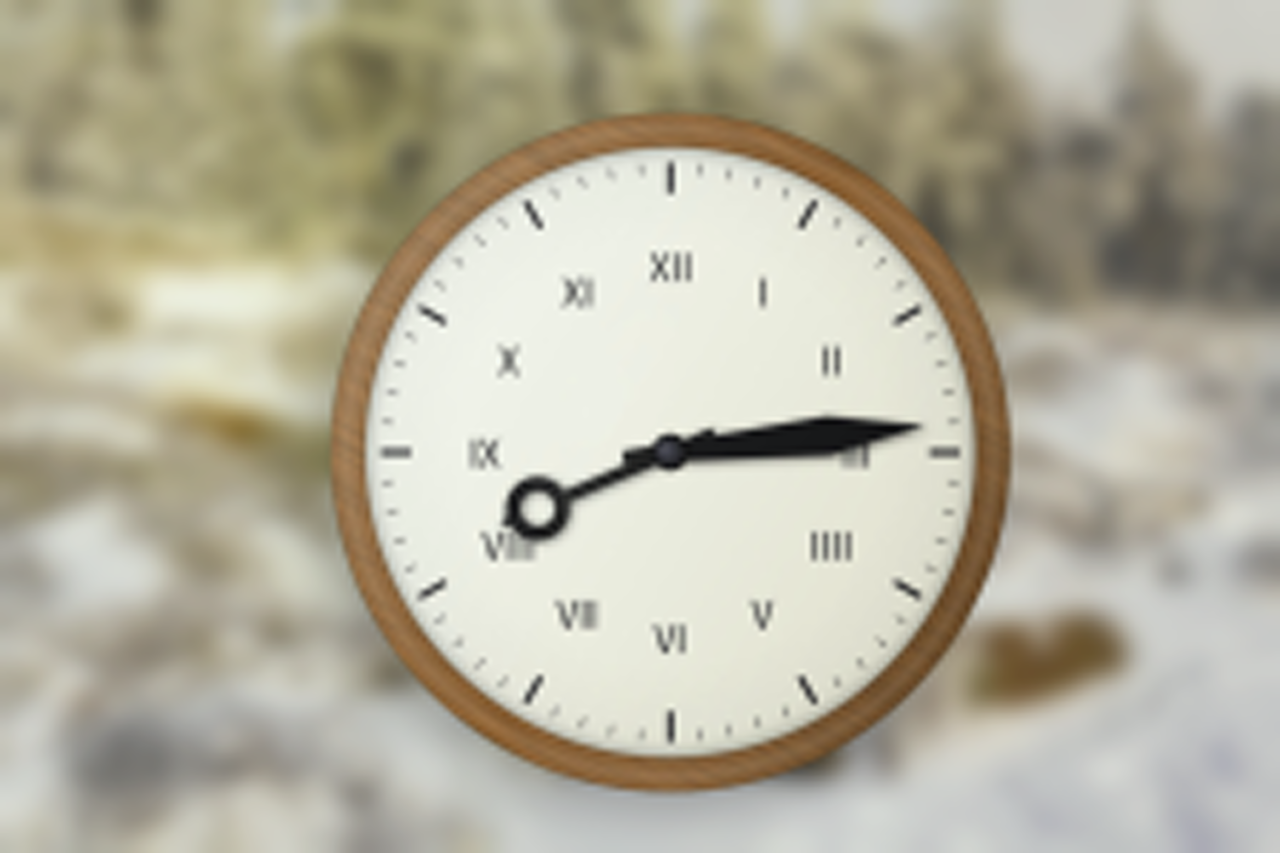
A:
8,14
